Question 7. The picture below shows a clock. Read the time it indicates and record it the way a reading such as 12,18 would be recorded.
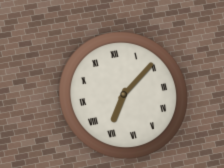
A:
7,09
